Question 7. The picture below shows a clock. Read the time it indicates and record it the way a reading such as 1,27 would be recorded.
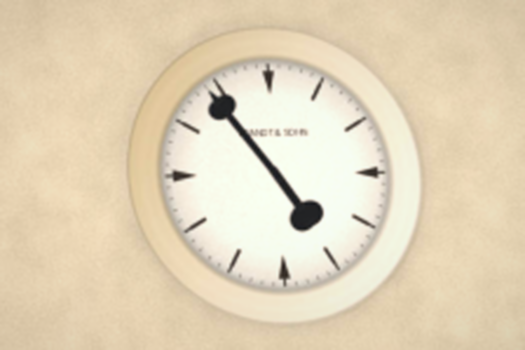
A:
4,54
